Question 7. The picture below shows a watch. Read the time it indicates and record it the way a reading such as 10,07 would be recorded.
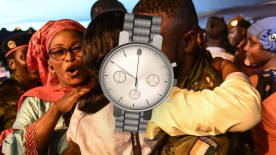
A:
5,50
